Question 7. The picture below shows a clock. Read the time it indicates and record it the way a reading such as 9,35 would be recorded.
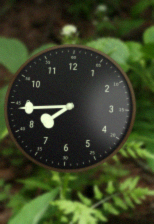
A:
7,44
